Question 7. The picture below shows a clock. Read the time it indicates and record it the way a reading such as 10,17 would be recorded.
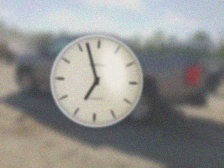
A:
6,57
